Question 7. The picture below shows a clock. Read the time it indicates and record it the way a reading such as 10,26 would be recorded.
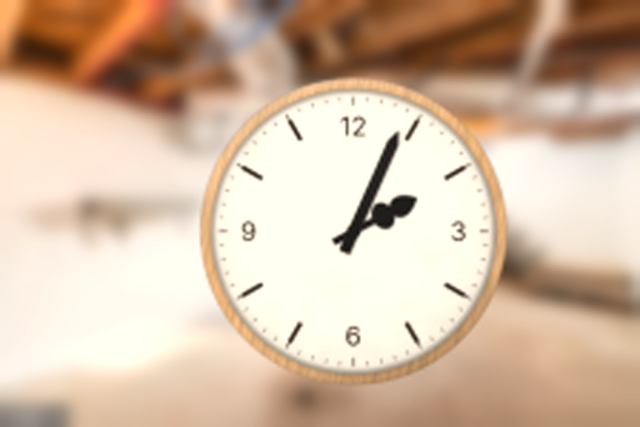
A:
2,04
